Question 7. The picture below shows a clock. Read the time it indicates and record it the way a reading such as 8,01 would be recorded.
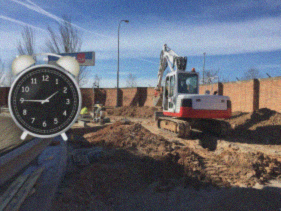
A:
1,45
